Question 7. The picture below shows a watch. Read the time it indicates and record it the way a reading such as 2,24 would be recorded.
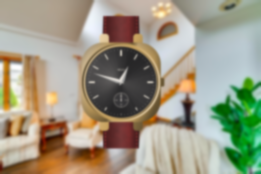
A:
12,48
